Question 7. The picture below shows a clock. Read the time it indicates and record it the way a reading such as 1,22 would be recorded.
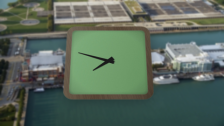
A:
7,48
